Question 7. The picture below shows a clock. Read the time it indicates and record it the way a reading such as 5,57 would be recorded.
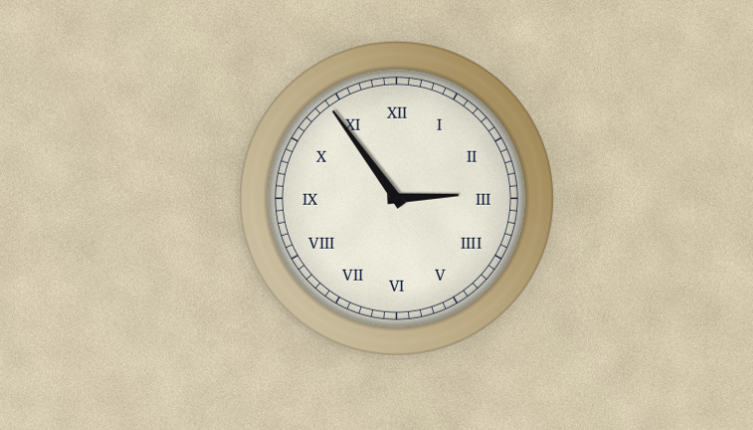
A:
2,54
